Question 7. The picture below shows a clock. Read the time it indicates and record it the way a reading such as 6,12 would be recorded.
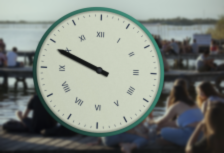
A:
9,49
